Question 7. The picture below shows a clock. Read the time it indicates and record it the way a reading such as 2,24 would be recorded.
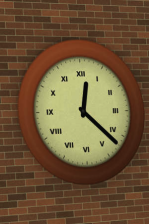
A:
12,22
